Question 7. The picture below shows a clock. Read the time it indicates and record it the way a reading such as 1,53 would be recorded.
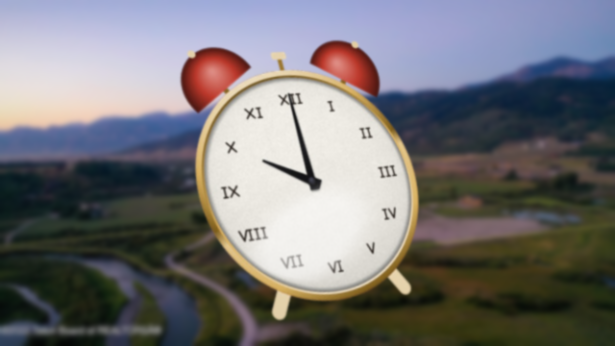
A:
10,00
